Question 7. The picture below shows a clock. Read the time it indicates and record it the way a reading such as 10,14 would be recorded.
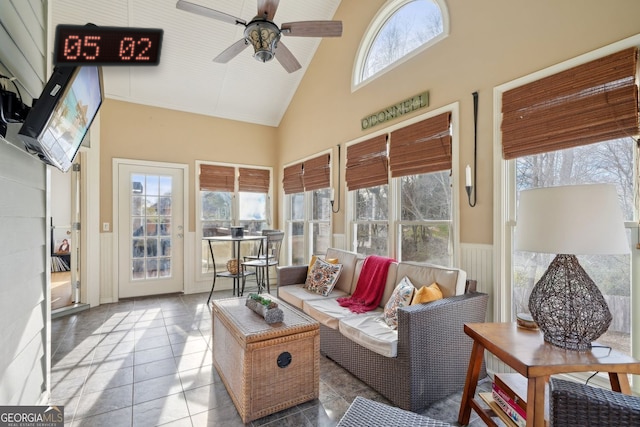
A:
5,02
